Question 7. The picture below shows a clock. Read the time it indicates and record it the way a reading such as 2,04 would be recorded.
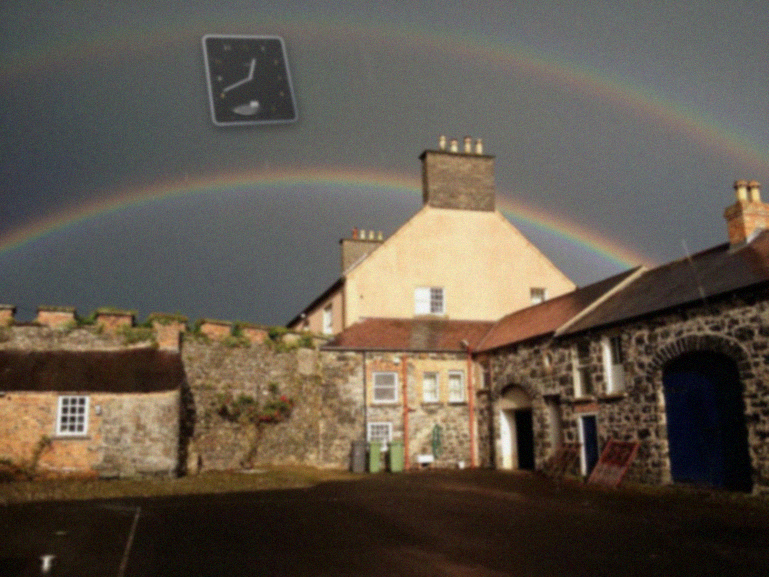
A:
12,41
